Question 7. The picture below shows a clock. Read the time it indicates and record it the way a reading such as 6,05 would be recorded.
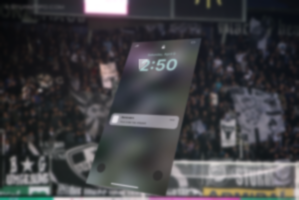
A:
2,50
